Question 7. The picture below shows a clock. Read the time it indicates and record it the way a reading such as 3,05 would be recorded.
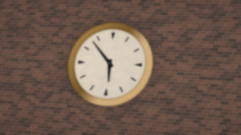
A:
5,53
